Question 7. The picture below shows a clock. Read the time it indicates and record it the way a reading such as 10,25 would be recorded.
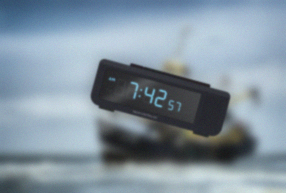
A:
7,42
